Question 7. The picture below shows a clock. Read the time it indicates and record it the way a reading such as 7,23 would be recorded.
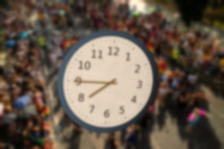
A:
7,45
